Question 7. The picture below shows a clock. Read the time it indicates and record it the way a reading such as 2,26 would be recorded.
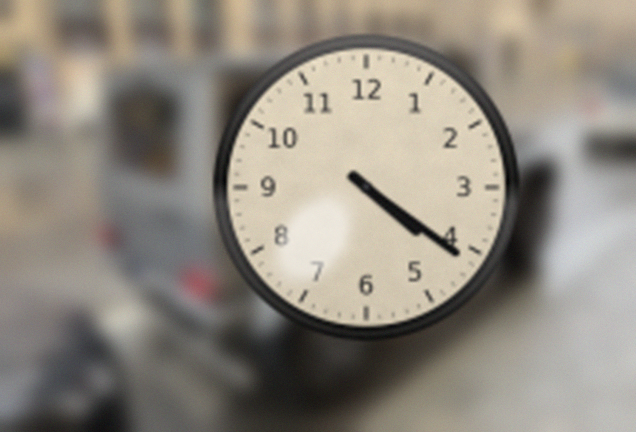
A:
4,21
